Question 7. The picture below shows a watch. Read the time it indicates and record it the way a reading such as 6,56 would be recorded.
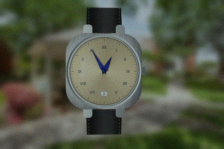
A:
12,55
